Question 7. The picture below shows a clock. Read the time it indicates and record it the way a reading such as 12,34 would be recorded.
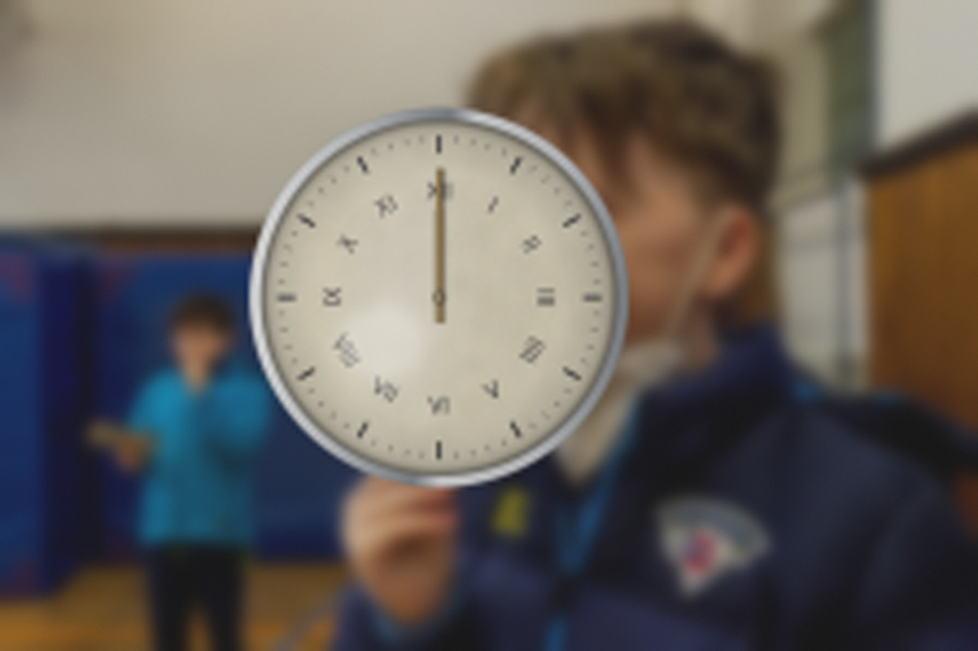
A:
12,00
